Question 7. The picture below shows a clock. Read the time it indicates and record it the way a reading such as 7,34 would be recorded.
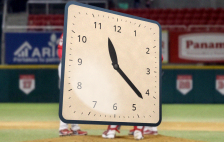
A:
11,22
